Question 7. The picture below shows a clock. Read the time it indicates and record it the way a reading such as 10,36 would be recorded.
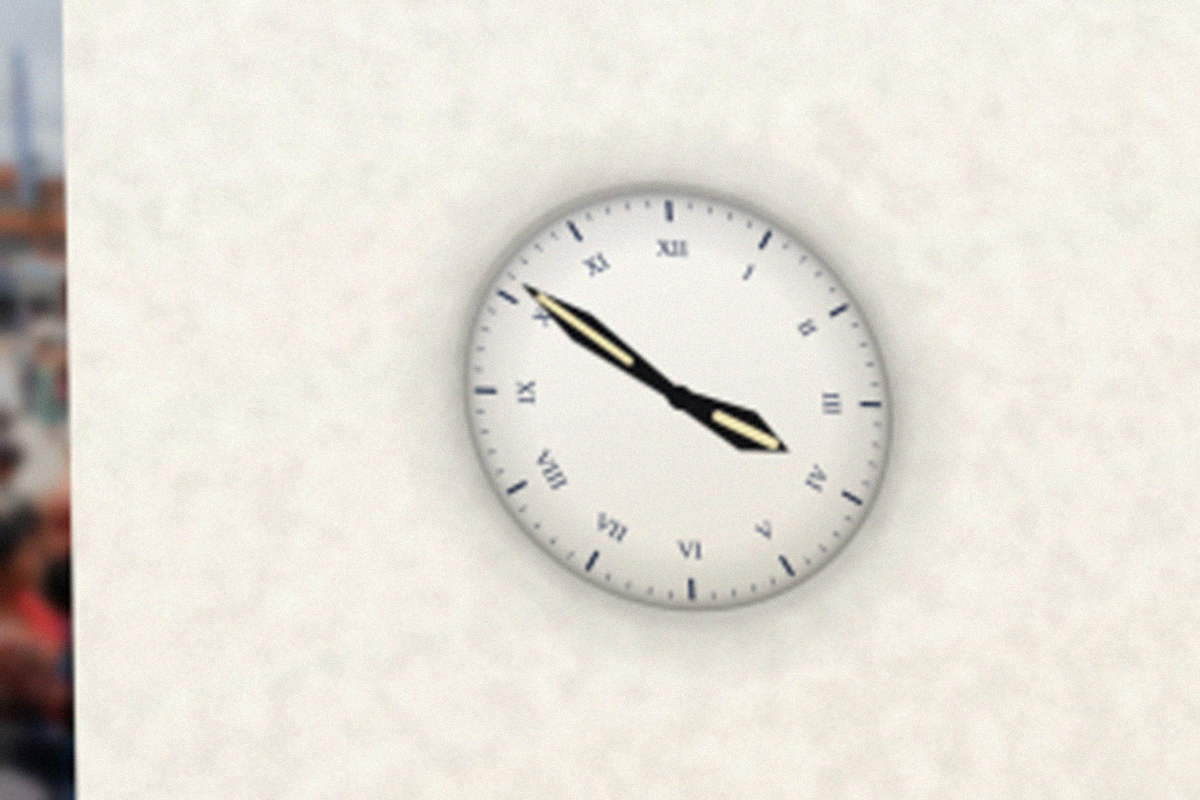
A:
3,51
